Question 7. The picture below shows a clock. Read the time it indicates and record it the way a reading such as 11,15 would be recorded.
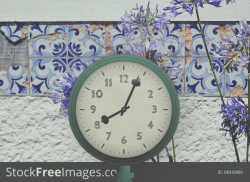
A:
8,04
